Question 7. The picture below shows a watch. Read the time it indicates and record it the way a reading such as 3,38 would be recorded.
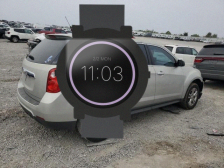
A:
11,03
